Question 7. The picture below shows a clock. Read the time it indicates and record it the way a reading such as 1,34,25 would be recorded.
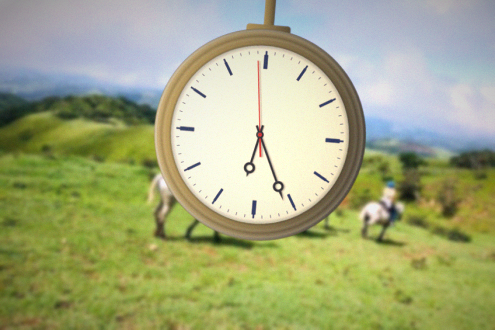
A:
6,25,59
